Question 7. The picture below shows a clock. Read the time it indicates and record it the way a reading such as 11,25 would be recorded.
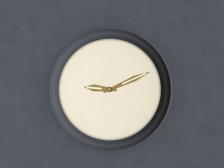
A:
9,11
